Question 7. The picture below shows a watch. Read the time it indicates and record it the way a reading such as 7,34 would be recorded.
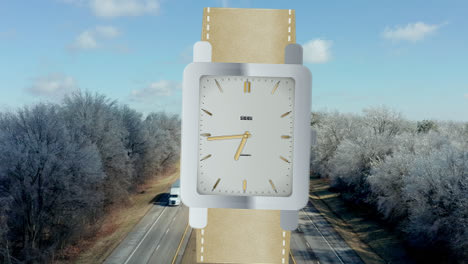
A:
6,44
